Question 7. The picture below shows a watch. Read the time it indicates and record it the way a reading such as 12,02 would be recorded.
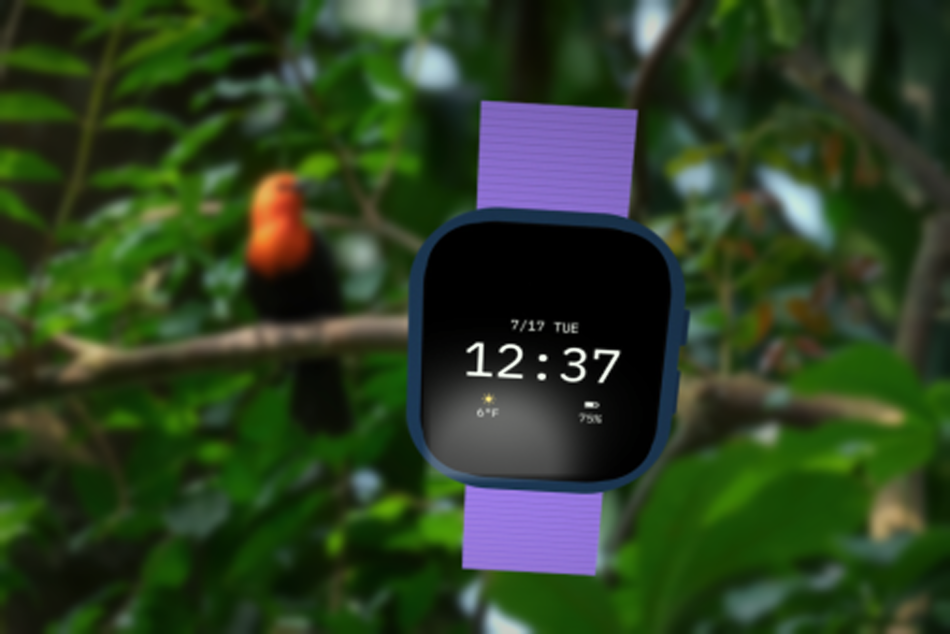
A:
12,37
